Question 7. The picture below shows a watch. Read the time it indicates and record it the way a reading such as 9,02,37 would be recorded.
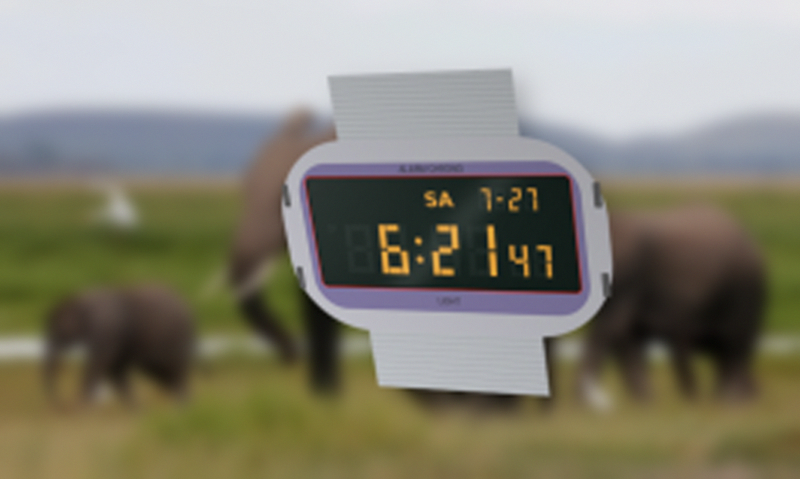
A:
6,21,47
